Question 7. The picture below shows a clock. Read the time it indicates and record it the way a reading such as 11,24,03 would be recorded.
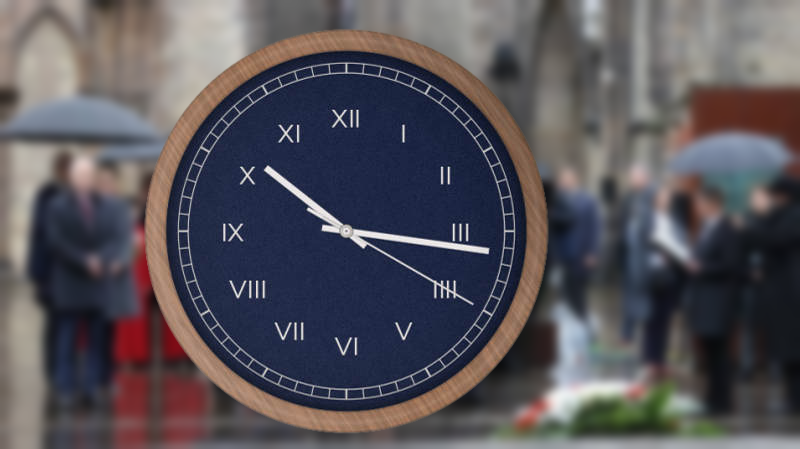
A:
10,16,20
